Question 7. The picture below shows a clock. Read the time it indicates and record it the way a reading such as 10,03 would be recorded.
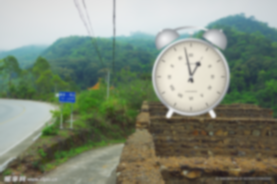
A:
12,58
